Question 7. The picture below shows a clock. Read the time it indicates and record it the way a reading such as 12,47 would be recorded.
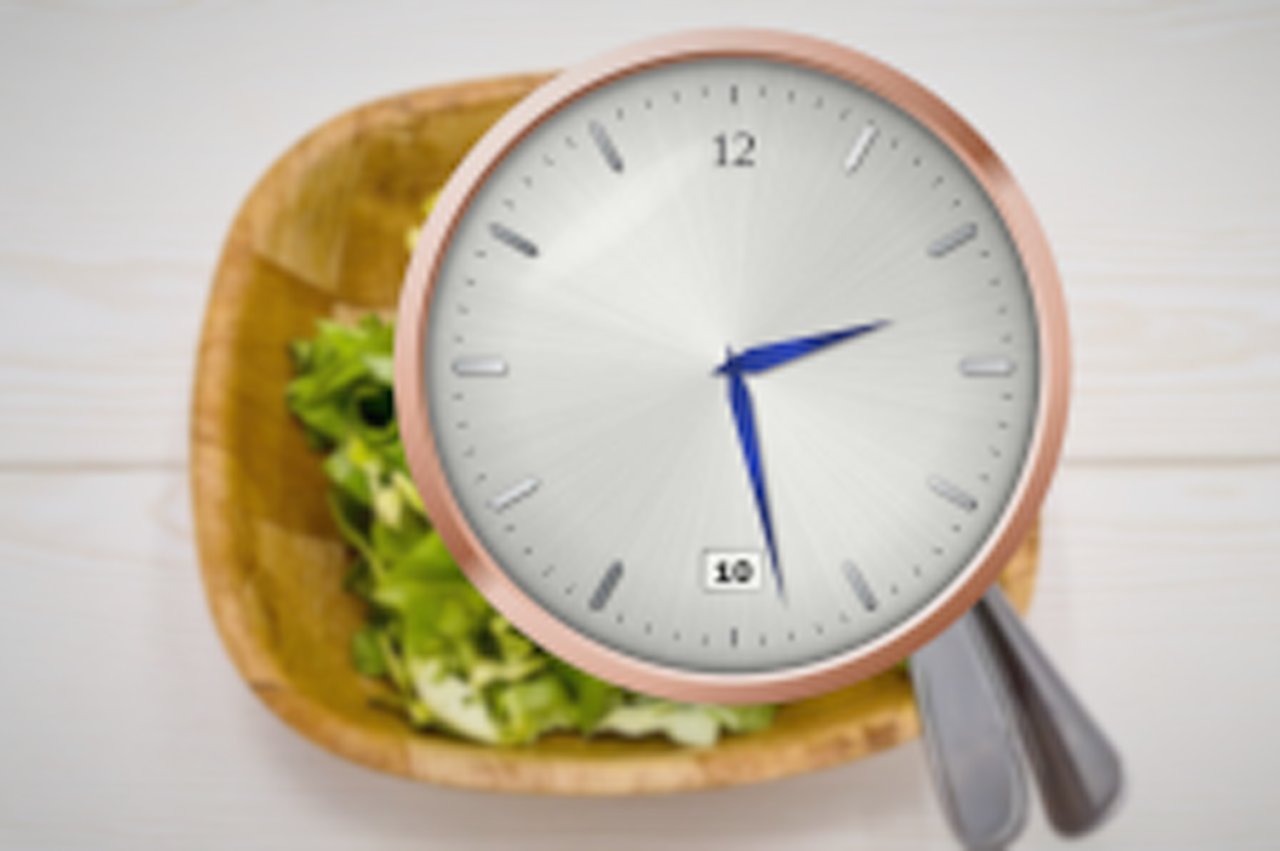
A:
2,28
